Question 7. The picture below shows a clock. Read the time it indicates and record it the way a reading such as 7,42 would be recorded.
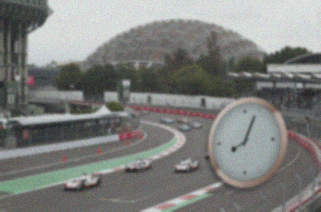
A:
8,04
